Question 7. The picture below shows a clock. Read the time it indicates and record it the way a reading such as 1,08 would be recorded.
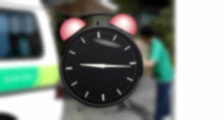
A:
9,16
